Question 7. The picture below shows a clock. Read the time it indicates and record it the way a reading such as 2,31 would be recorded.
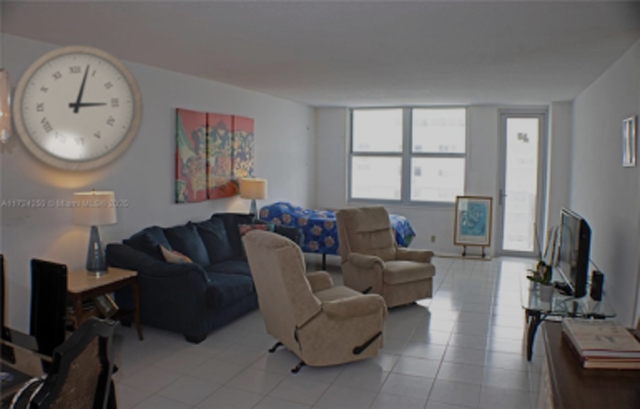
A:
3,03
